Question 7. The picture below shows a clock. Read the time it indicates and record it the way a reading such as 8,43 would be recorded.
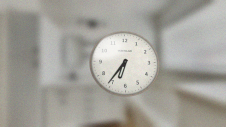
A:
6,36
